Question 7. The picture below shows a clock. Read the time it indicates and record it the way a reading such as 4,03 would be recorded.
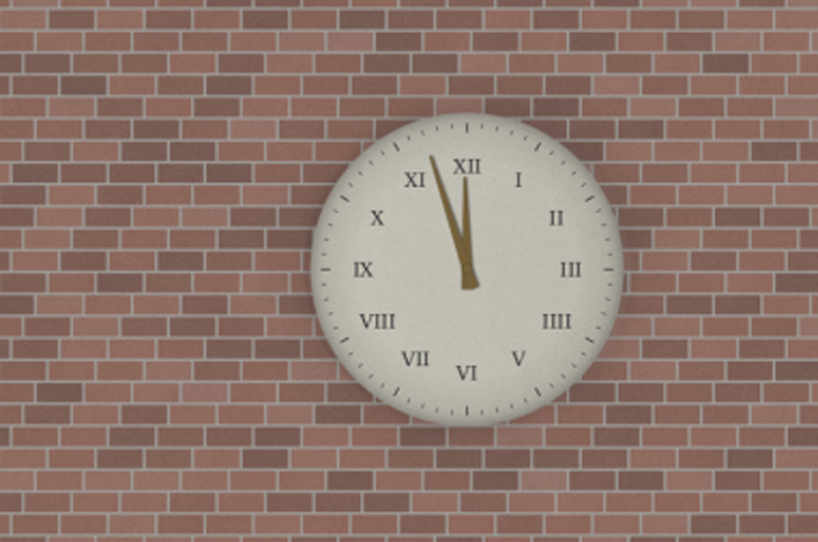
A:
11,57
